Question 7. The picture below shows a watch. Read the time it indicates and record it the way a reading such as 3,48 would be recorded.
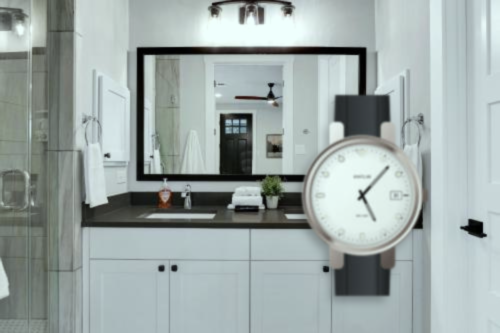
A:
5,07
